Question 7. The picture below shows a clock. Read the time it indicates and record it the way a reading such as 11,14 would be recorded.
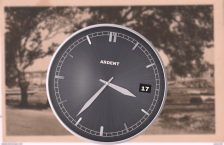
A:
3,36
